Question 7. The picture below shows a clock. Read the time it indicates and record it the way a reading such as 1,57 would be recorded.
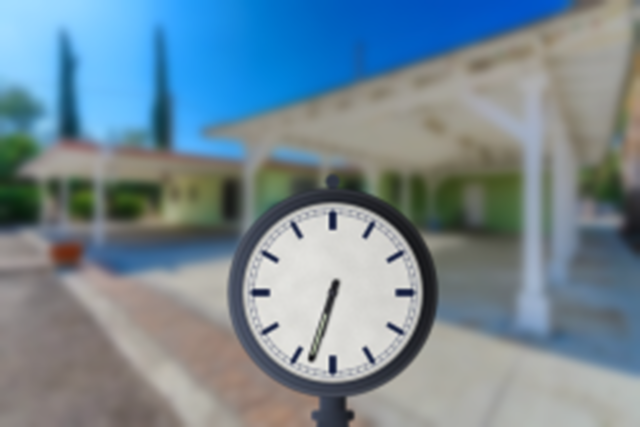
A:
6,33
